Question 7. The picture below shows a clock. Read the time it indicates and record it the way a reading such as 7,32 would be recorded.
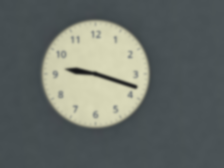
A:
9,18
